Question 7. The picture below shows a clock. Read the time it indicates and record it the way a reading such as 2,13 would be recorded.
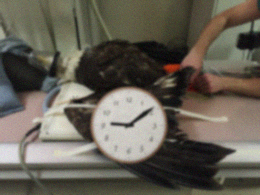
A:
9,09
